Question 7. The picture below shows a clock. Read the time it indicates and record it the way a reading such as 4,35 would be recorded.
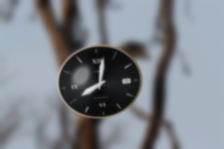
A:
8,02
